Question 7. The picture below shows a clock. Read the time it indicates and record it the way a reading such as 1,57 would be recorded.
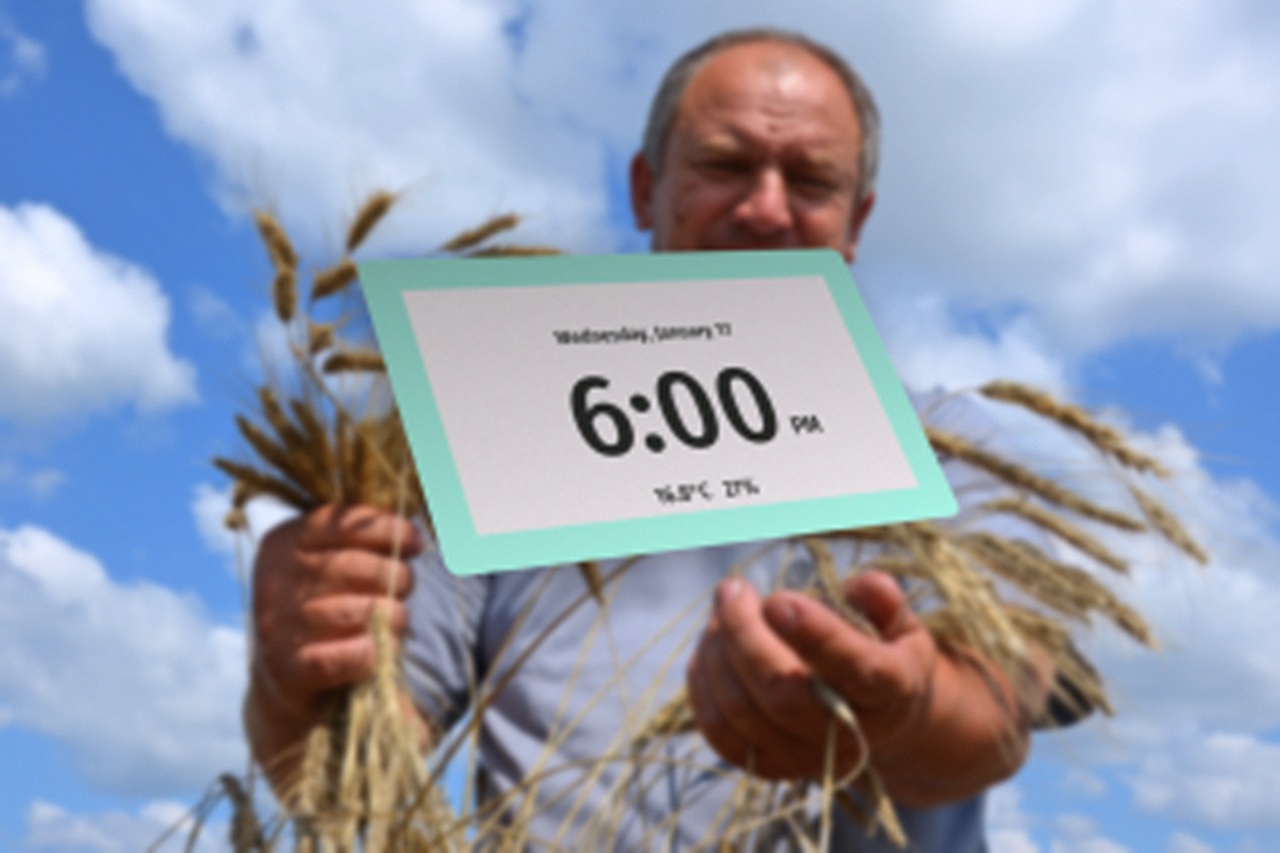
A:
6,00
